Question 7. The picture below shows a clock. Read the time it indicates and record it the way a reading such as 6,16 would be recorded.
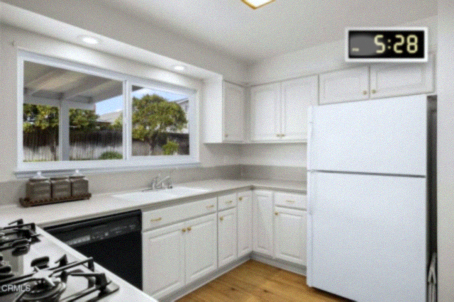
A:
5,28
